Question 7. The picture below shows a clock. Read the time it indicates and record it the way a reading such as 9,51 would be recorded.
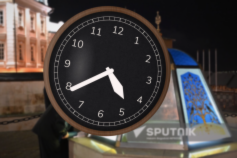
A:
4,39
